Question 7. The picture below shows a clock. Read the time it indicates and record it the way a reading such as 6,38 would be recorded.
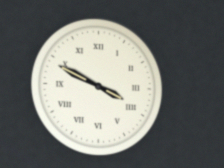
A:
3,49
